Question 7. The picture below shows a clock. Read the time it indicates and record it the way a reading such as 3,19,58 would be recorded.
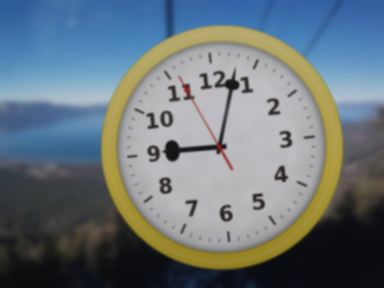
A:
9,02,56
